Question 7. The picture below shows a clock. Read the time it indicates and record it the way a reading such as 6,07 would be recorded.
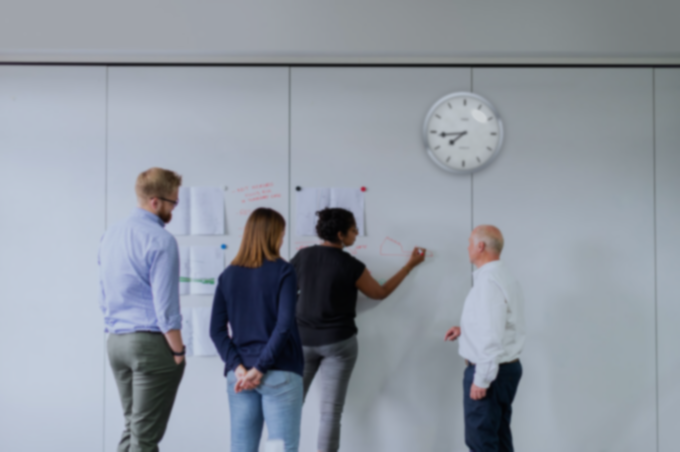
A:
7,44
